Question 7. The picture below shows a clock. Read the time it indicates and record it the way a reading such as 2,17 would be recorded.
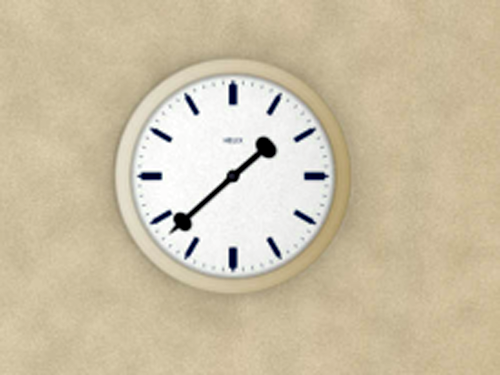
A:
1,38
